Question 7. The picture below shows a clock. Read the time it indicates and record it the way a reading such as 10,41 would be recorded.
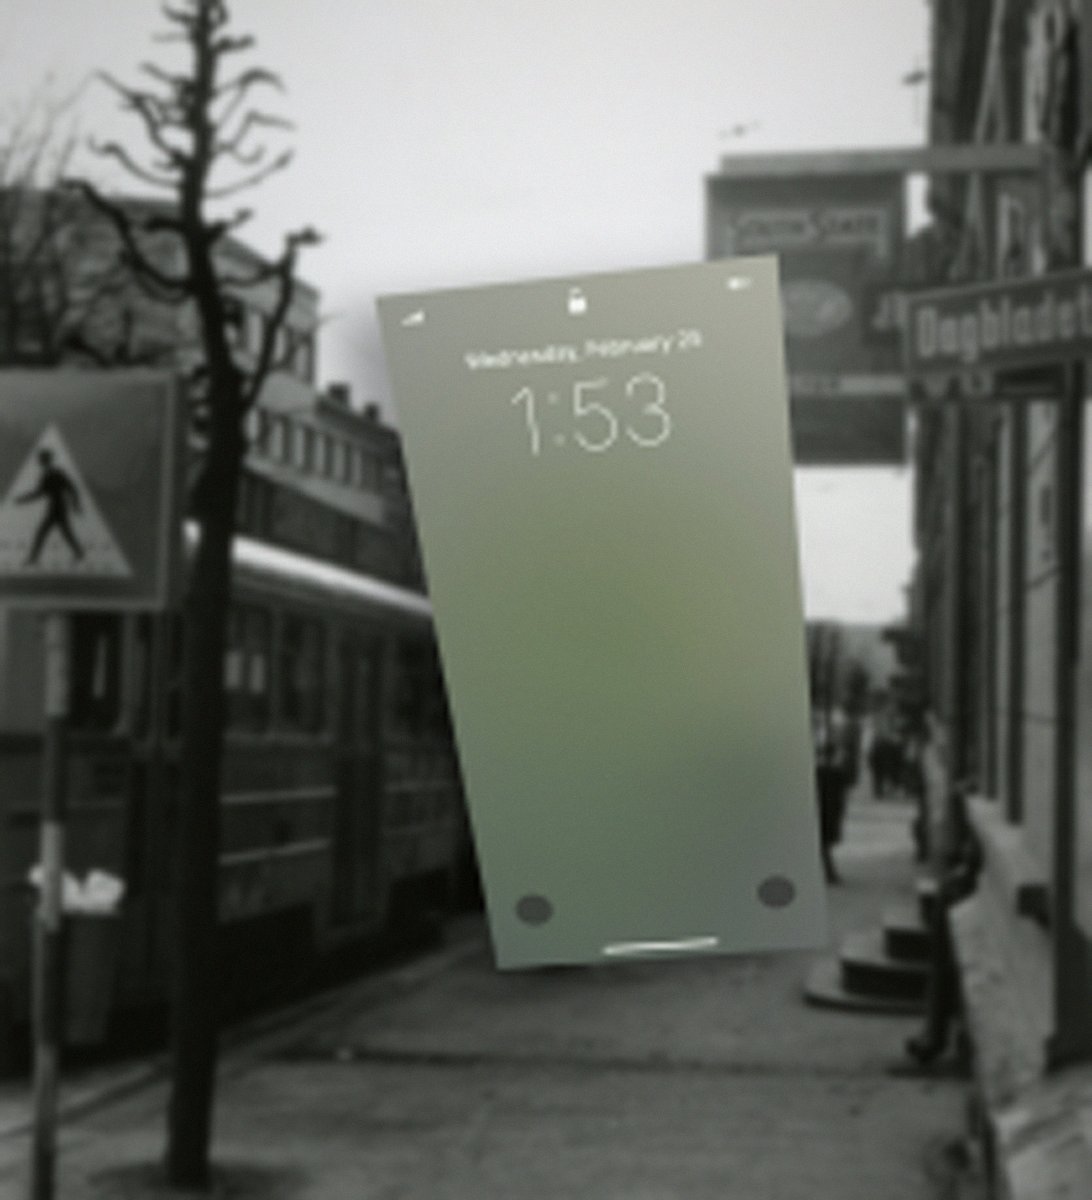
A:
1,53
